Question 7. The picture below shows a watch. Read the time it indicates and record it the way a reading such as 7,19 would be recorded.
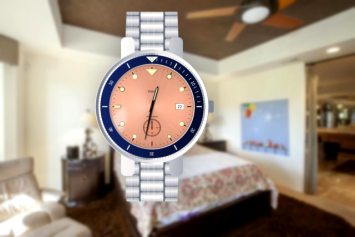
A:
12,32
